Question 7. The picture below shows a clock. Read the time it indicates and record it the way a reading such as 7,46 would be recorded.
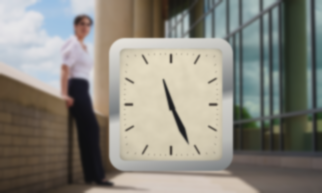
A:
11,26
